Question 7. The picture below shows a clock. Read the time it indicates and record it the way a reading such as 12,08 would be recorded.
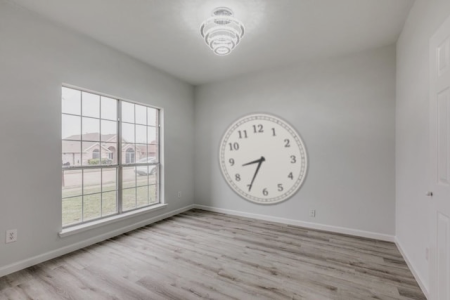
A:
8,35
